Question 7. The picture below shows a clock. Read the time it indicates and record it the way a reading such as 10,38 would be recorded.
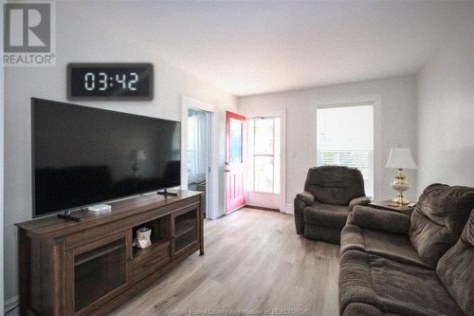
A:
3,42
